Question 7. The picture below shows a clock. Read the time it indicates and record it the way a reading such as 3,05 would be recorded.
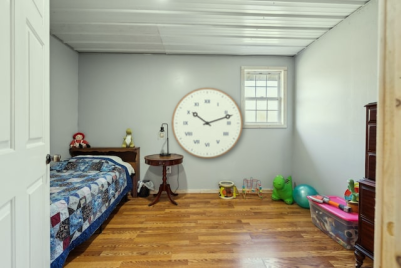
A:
10,12
